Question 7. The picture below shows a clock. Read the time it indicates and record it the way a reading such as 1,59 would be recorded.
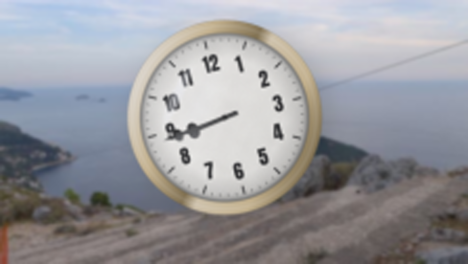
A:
8,44
